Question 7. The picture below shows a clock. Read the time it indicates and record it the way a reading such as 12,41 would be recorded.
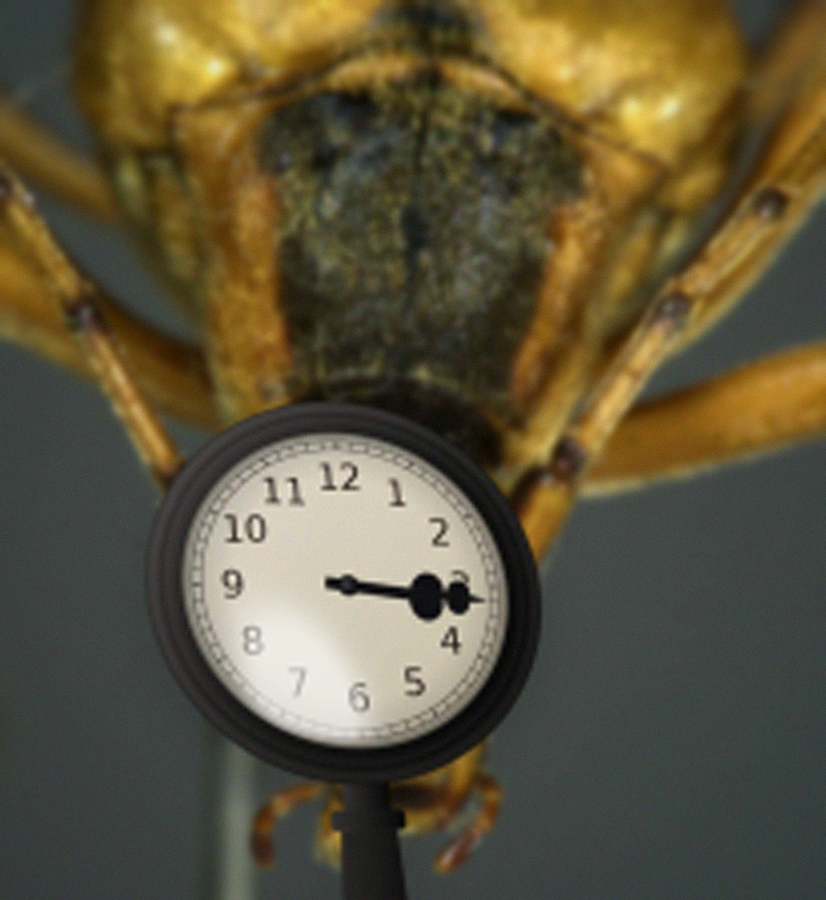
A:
3,16
